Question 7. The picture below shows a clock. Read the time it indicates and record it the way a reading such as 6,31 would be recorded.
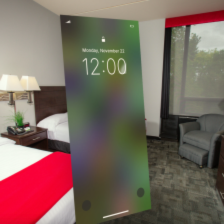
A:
12,00
